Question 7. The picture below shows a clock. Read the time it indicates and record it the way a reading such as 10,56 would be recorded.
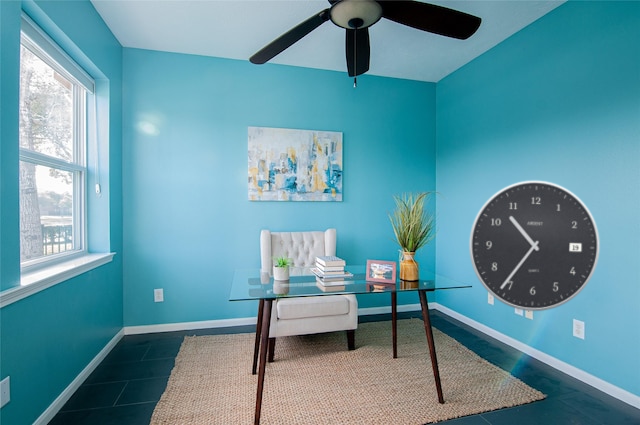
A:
10,36
